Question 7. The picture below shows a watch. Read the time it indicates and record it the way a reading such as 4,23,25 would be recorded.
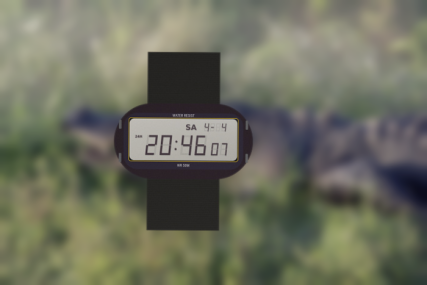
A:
20,46,07
